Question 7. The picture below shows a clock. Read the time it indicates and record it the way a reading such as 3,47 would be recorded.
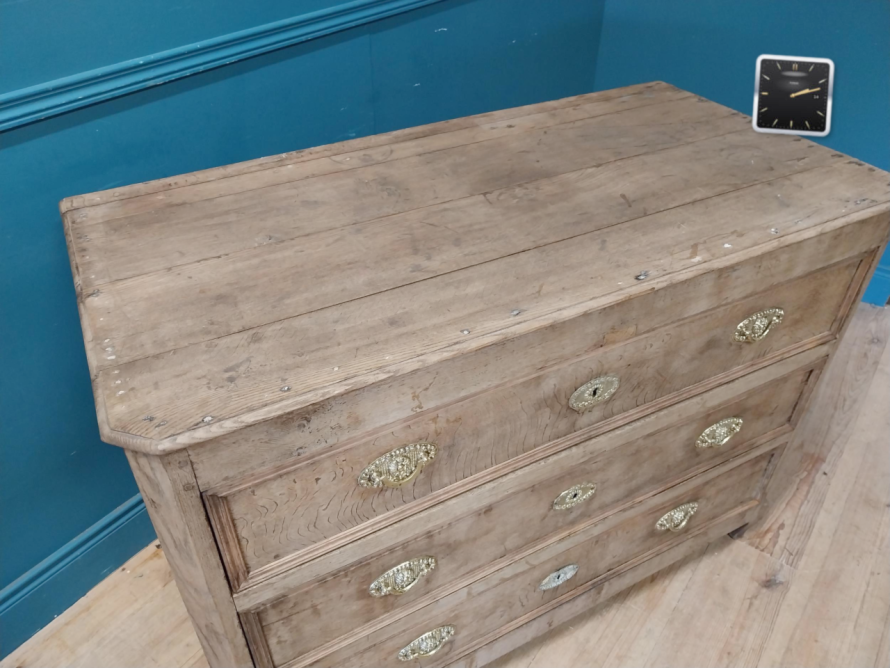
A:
2,12
